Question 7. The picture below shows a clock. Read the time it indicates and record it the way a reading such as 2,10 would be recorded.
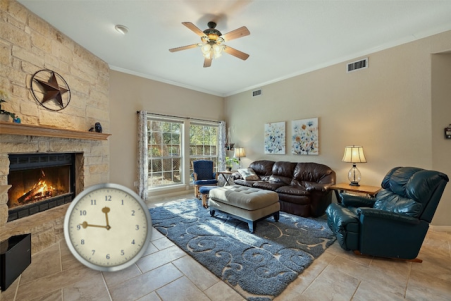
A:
11,46
